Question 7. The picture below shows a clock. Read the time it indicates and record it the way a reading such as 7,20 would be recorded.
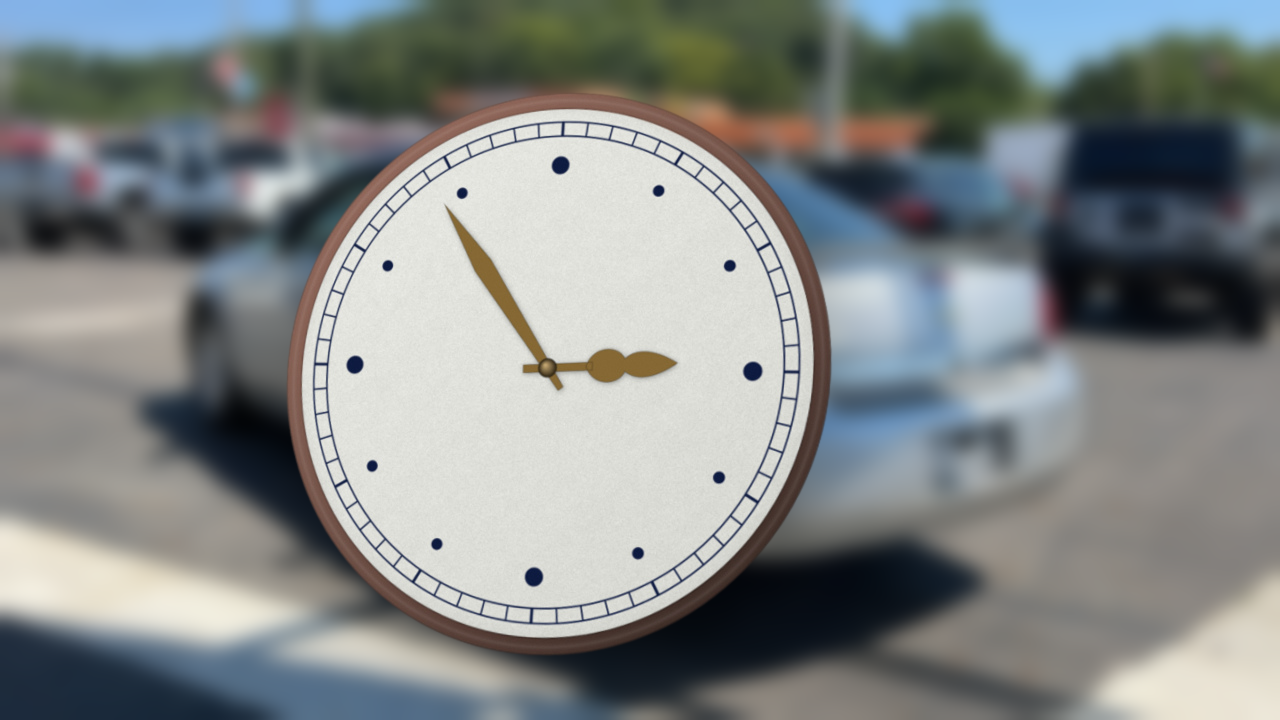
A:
2,54
